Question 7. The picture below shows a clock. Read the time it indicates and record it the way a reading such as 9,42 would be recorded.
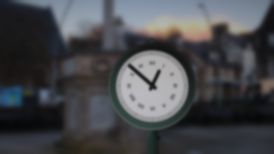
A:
12,52
